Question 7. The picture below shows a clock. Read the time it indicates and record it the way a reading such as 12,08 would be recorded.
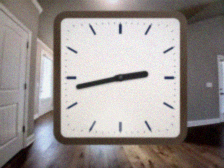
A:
2,43
